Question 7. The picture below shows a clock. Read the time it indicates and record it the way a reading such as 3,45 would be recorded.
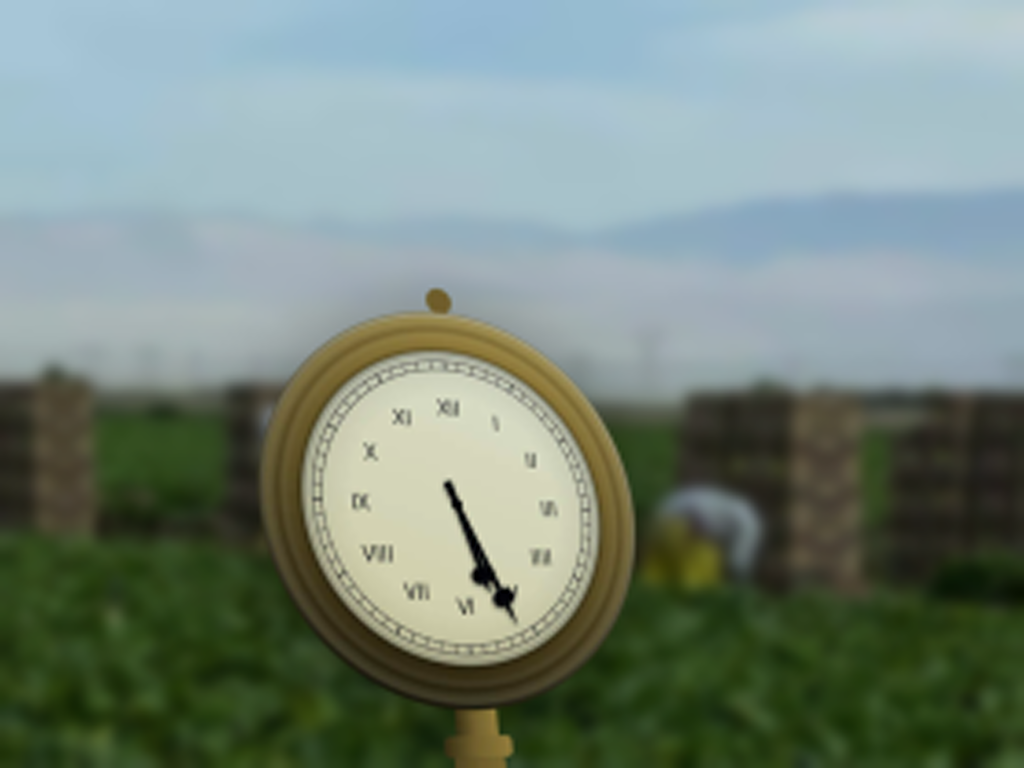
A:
5,26
